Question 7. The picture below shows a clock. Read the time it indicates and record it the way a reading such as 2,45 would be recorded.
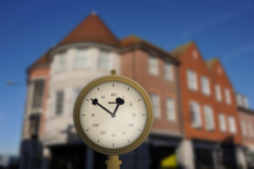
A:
12,51
